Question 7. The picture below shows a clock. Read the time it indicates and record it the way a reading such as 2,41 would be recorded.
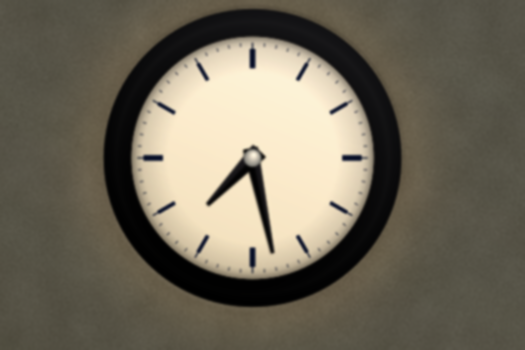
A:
7,28
